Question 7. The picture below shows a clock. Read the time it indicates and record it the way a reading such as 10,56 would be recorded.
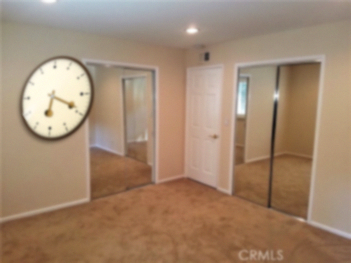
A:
6,19
